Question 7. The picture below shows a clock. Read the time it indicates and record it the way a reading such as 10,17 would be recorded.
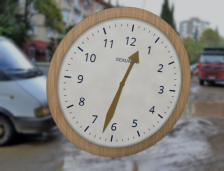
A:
12,32
